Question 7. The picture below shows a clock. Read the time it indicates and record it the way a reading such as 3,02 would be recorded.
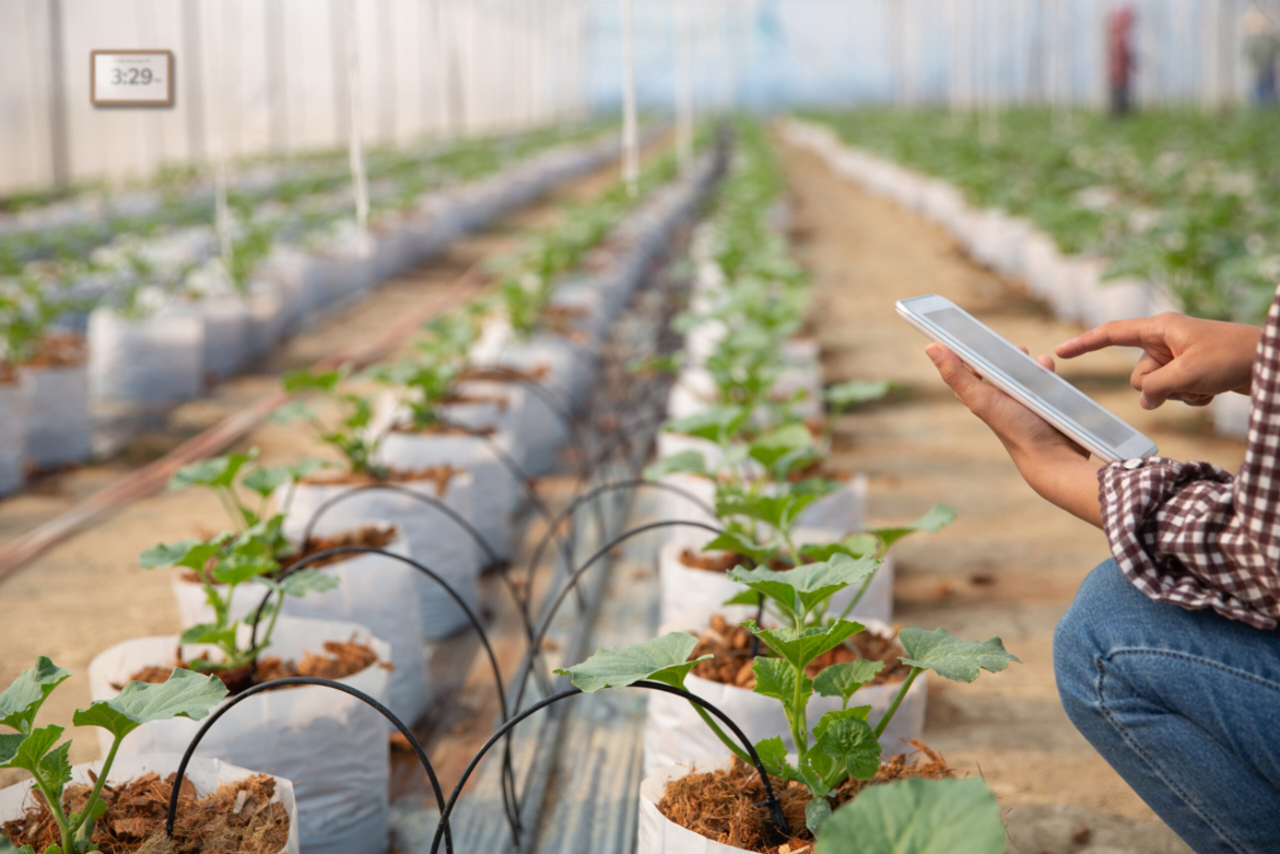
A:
3,29
